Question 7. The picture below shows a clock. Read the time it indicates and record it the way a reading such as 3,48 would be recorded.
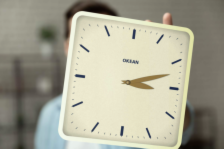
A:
3,12
